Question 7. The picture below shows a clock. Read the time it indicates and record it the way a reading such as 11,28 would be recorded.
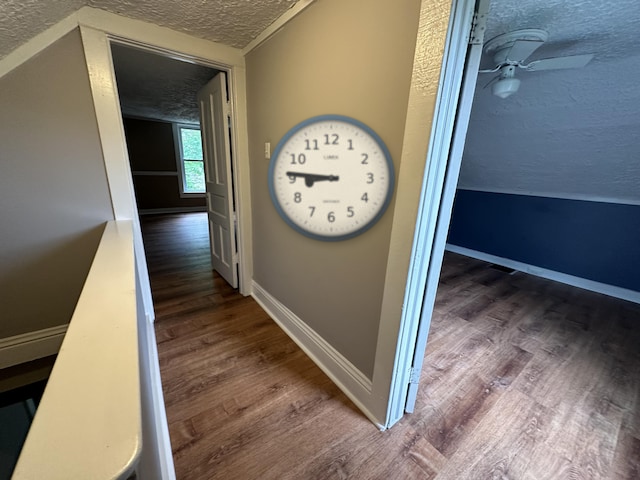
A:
8,46
